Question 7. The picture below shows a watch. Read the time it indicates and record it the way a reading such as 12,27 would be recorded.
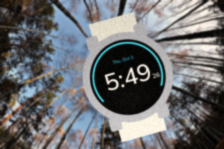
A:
5,49
